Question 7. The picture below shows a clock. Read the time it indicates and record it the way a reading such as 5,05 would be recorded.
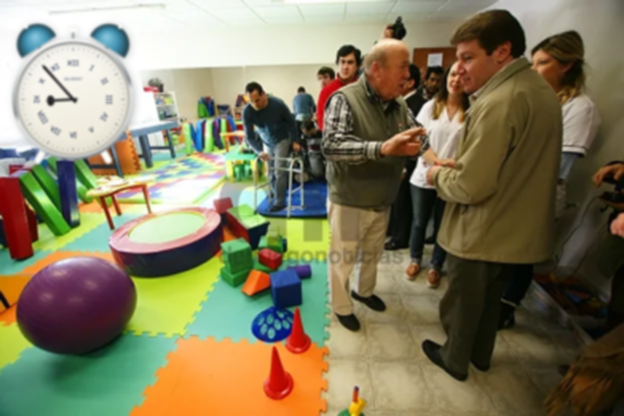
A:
8,53
